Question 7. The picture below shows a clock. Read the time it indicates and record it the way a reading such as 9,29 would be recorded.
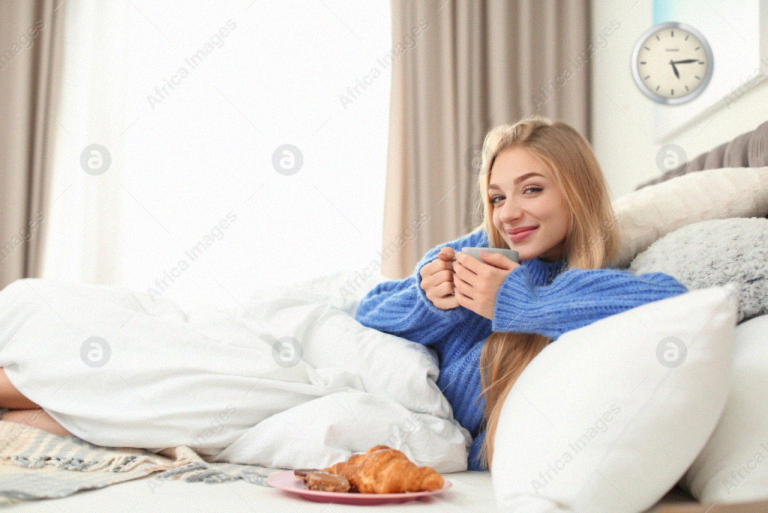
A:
5,14
